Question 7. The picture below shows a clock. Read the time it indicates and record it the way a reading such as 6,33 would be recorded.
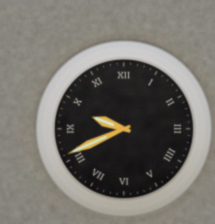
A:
9,41
